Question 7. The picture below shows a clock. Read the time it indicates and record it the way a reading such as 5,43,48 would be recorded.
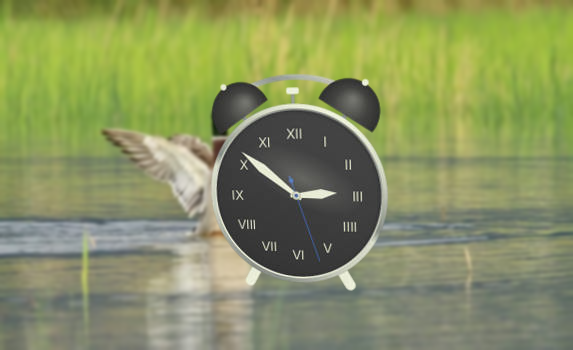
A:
2,51,27
